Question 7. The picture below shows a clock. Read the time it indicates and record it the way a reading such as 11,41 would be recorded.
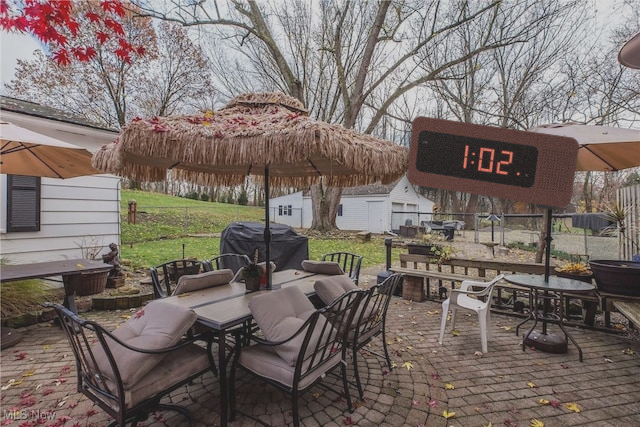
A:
1,02
